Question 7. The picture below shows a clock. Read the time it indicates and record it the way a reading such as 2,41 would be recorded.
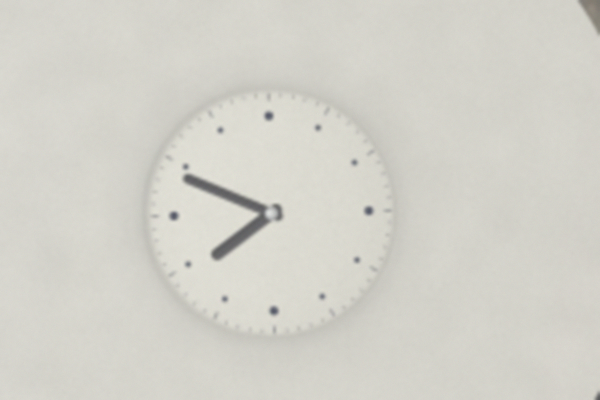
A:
7,49
